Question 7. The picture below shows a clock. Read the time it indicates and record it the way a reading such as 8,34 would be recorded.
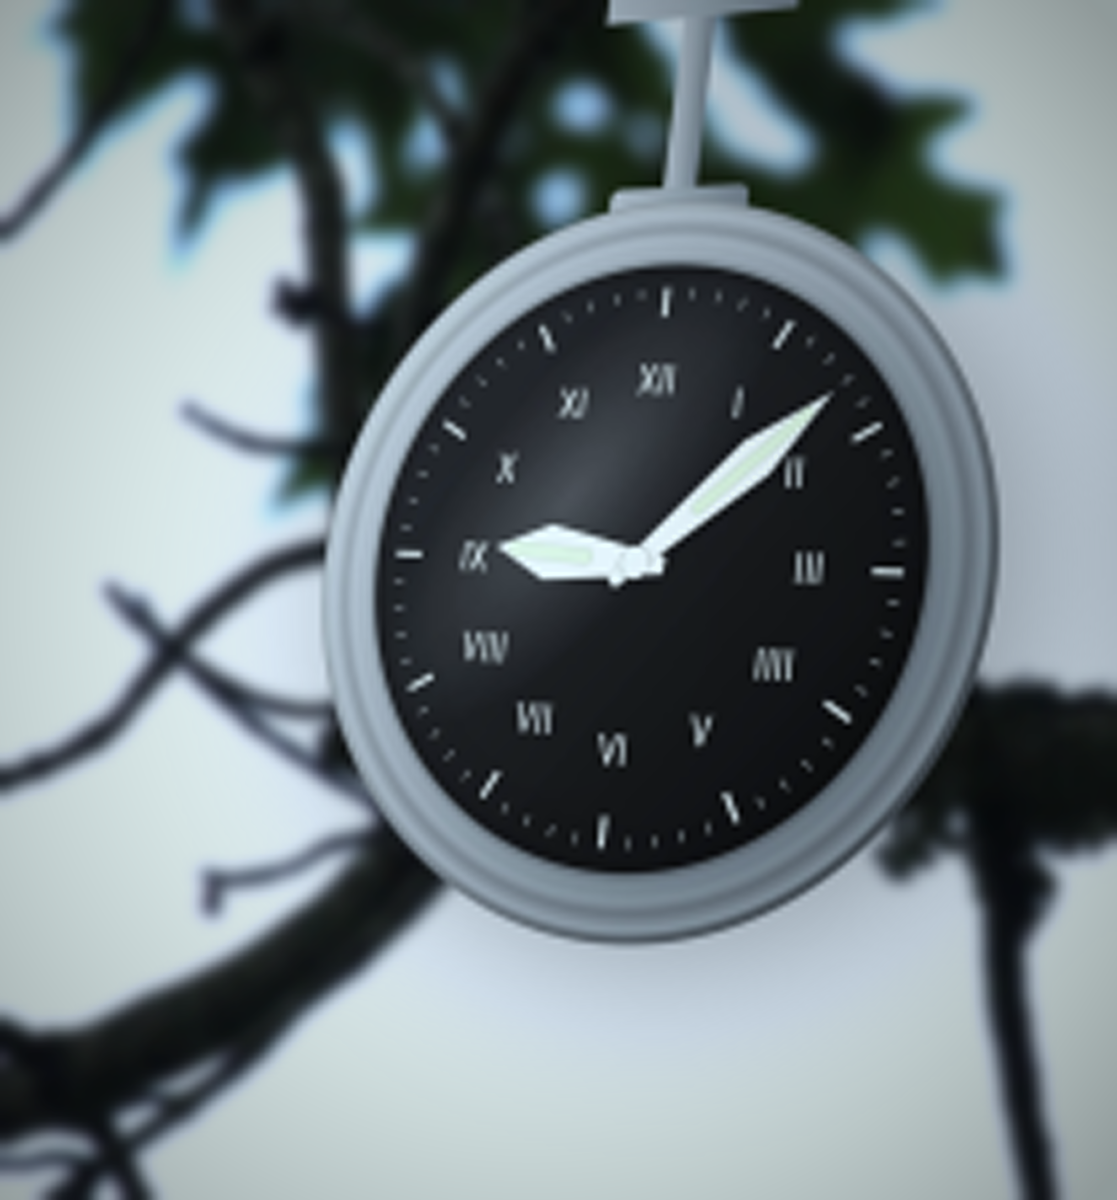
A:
9,08
